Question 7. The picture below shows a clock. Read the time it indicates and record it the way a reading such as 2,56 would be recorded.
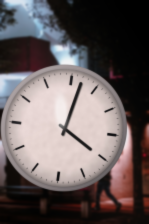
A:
4,02
